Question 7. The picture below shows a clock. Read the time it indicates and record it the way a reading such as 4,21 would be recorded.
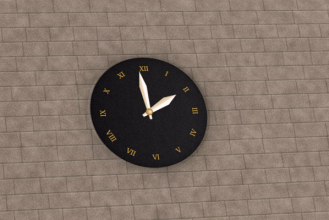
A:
1,59
